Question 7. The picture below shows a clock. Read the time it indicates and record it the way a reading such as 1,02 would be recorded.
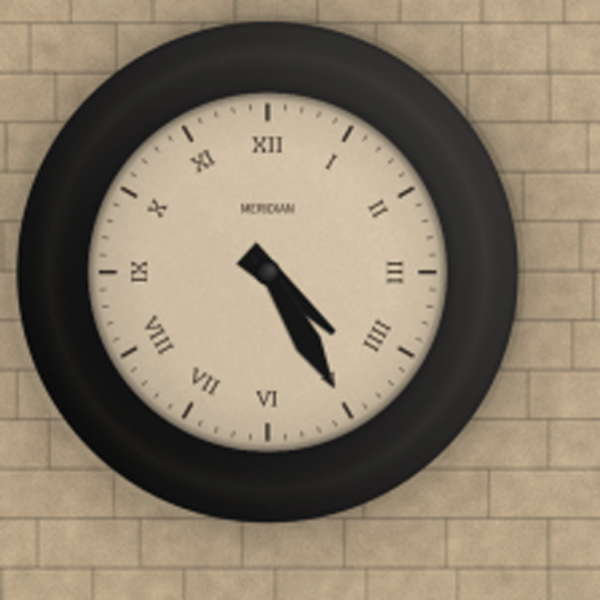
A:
4,25
